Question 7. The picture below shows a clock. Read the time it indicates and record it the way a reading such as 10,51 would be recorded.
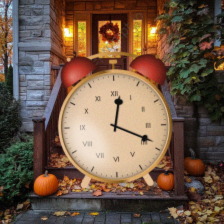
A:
12,19
